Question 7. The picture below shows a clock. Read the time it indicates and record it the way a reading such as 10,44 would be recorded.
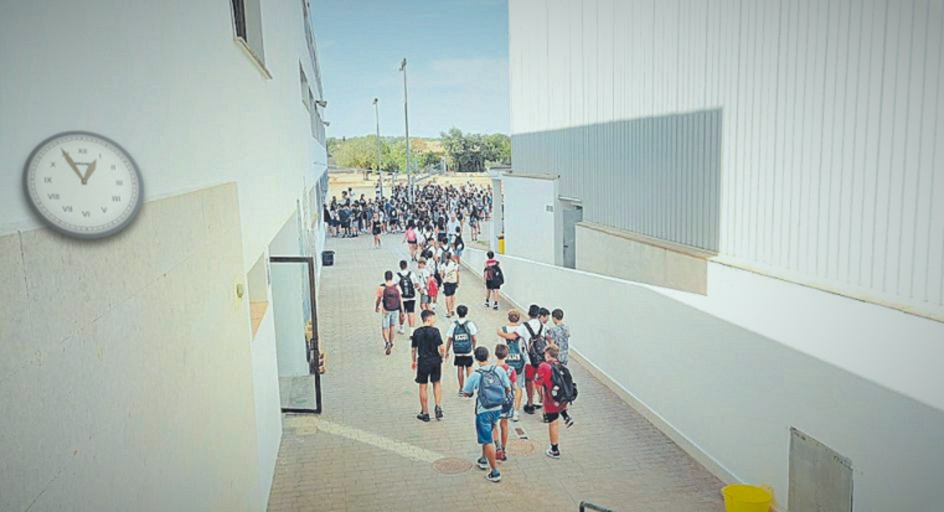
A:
12,55
